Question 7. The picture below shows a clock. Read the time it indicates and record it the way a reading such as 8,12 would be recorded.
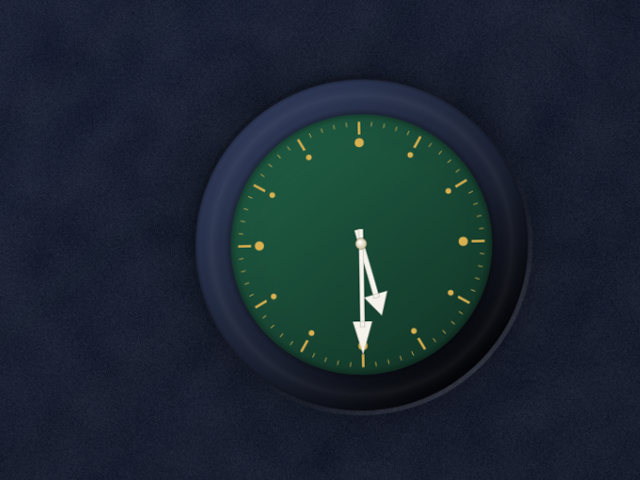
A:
5,30
